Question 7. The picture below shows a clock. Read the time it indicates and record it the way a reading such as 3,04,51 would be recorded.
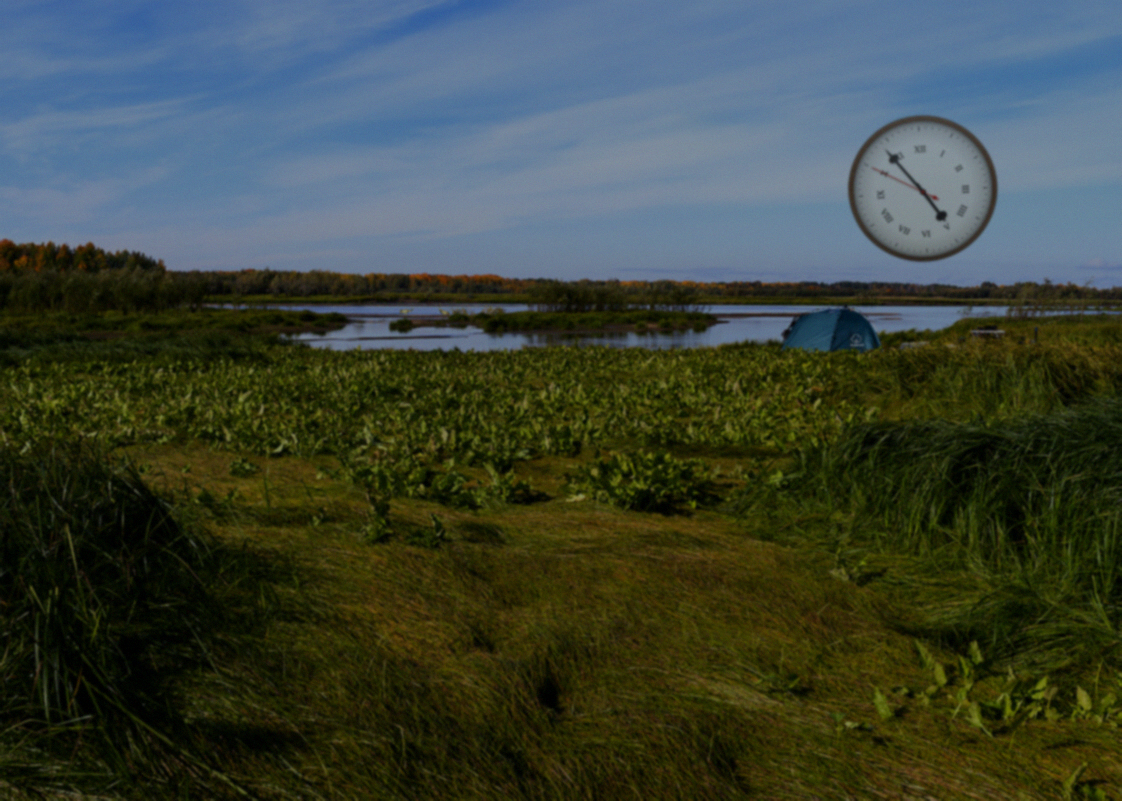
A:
4,53,50
